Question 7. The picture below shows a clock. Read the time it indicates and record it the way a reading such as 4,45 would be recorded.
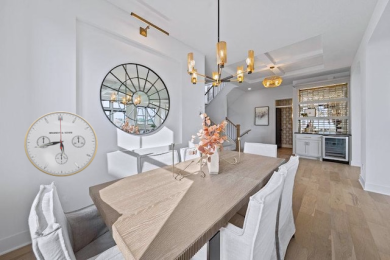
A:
5,43
